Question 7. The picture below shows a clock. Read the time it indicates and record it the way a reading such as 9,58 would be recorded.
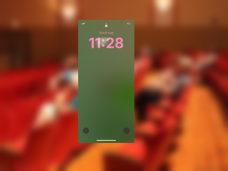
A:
11,28
